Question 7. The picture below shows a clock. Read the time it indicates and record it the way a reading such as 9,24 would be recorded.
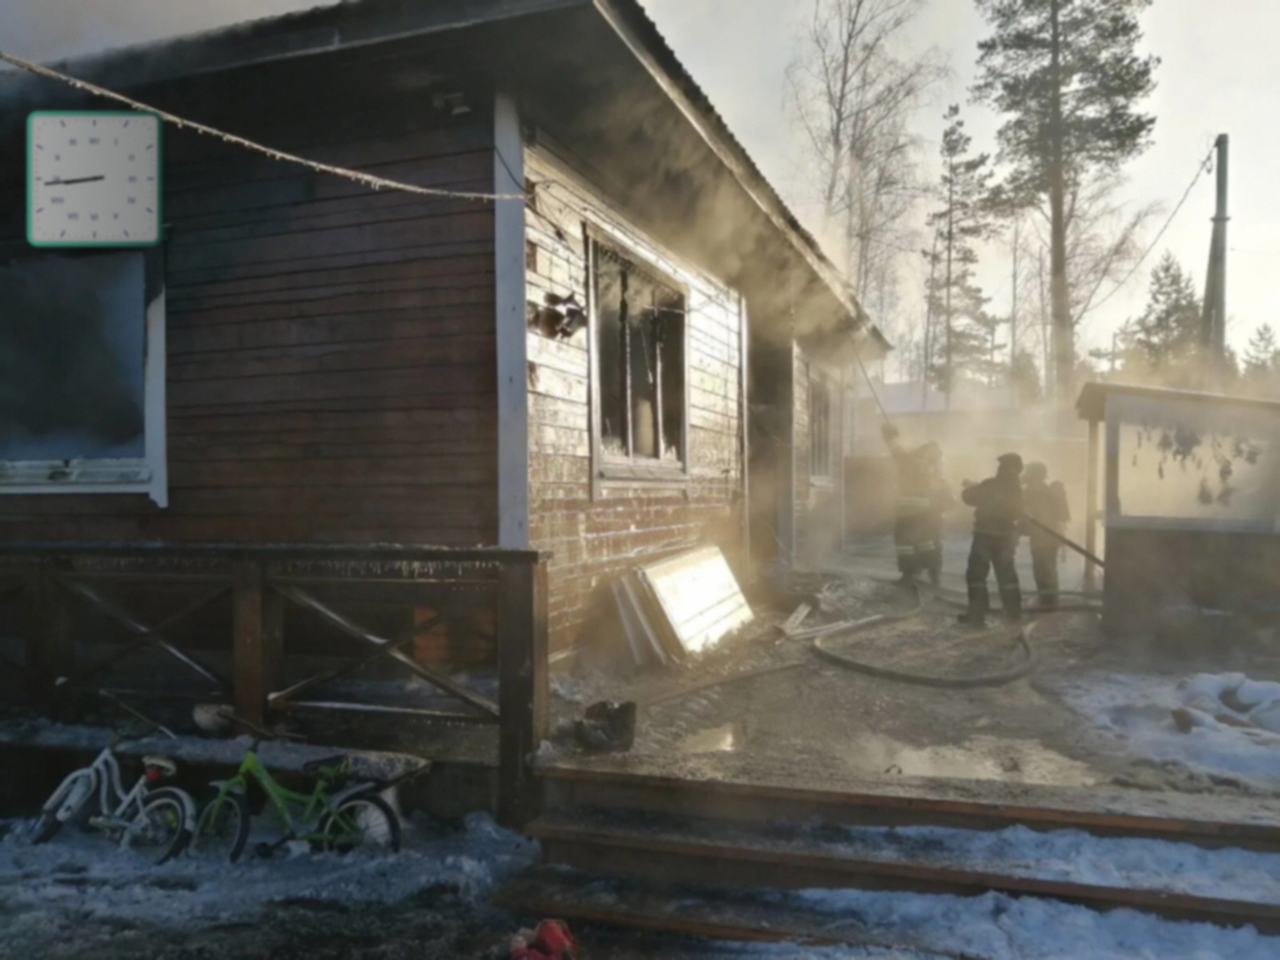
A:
8,44
